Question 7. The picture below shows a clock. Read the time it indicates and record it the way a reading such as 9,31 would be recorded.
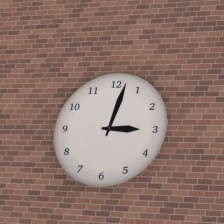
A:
3,02
